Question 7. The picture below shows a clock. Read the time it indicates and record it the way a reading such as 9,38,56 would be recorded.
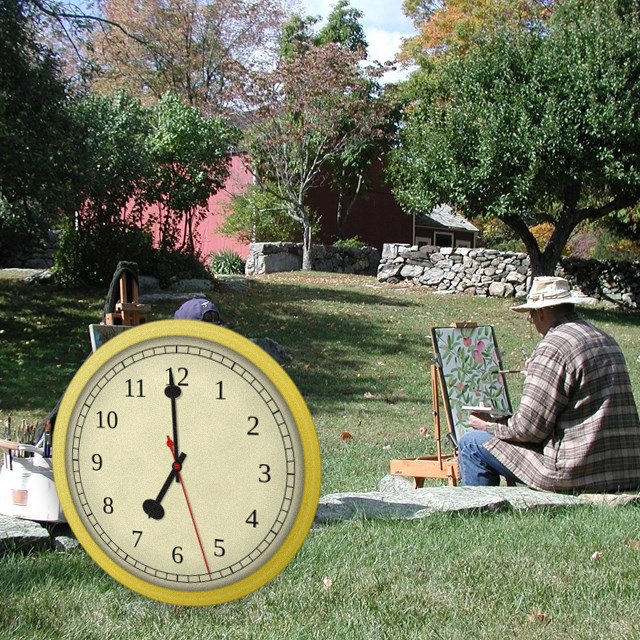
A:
6,59,27
